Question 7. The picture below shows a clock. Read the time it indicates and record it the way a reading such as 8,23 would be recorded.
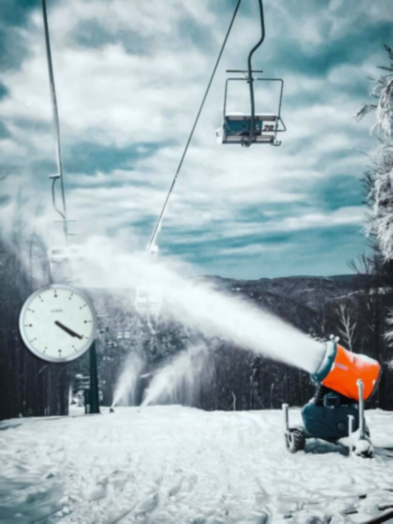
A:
4,21
